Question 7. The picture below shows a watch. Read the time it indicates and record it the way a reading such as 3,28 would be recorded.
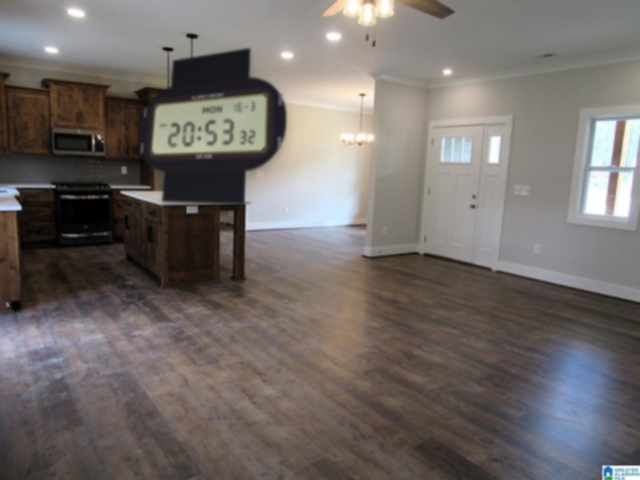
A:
20,53
